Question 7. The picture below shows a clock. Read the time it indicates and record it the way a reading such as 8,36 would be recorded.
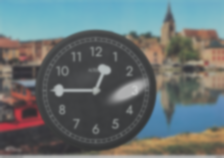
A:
12,45
